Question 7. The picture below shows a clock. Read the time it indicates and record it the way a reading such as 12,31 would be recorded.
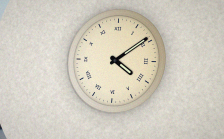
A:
4,09
